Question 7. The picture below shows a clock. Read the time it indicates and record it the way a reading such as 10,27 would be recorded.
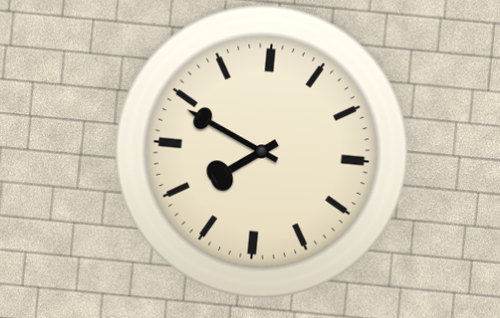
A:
7,49
